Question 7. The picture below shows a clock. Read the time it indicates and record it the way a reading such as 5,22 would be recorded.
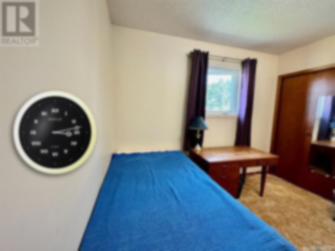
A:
3,13
